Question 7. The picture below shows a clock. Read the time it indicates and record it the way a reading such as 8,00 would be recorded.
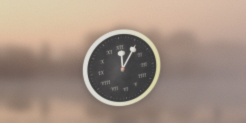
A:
12,06
